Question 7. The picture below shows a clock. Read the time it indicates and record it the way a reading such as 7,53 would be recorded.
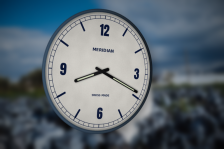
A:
8,19
